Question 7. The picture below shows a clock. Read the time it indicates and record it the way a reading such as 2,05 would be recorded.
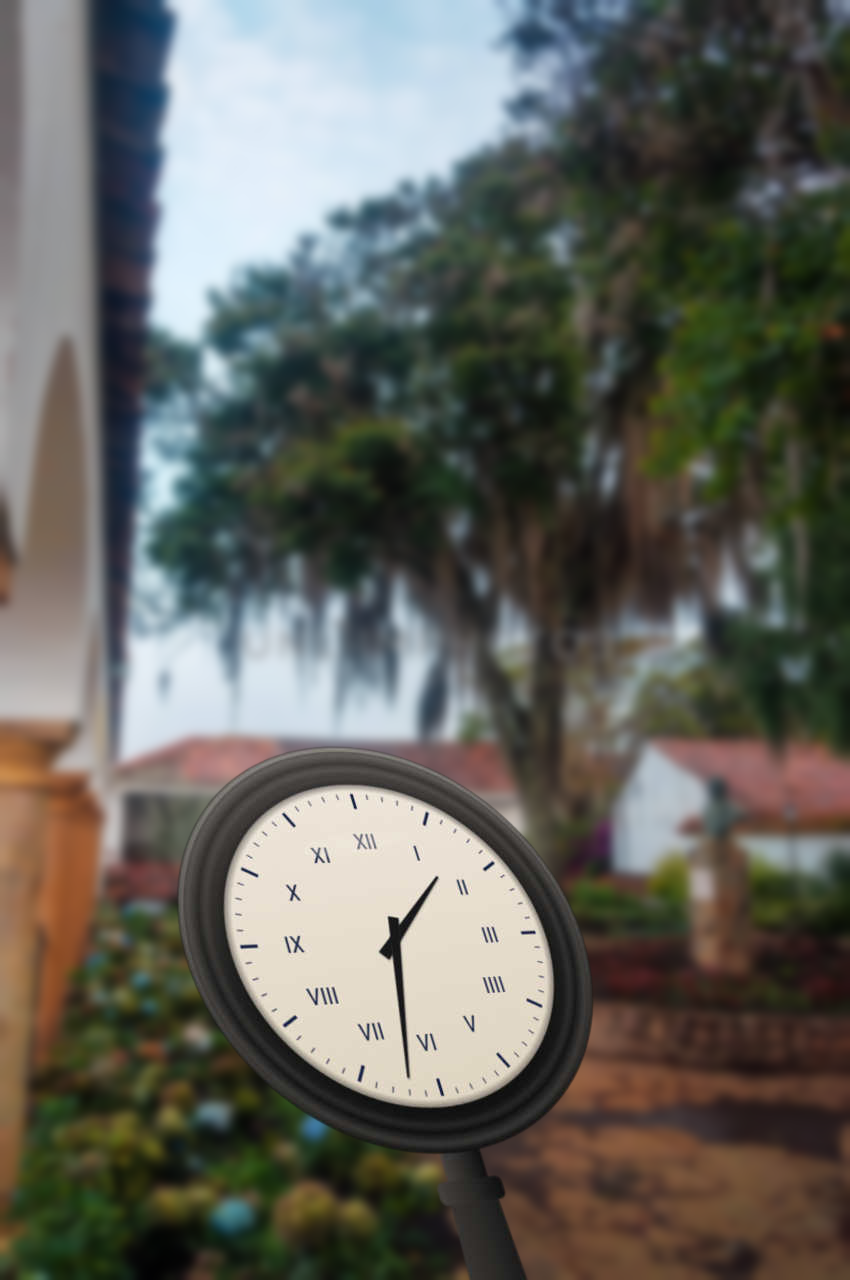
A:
1,32
